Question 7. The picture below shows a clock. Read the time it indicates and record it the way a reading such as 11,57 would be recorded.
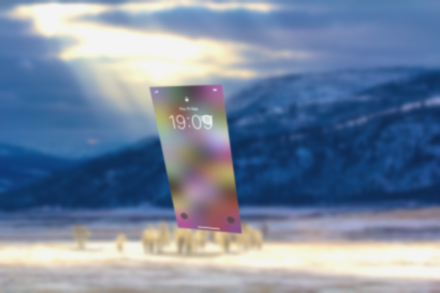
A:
19,09
